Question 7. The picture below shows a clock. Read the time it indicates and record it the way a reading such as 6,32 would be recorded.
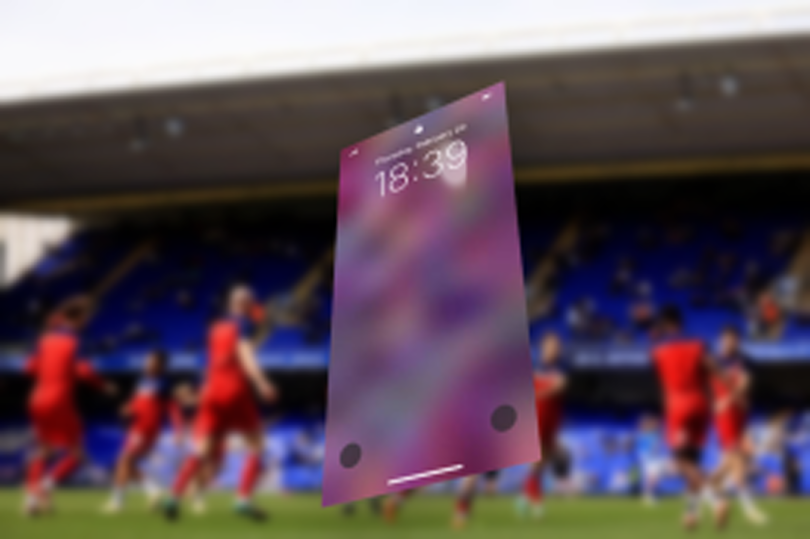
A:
18,39
